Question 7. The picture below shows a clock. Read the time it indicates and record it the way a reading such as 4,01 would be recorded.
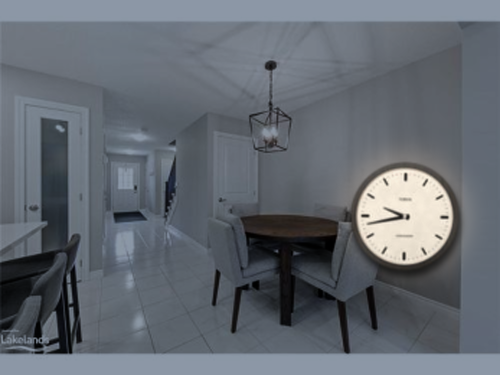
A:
9,43
